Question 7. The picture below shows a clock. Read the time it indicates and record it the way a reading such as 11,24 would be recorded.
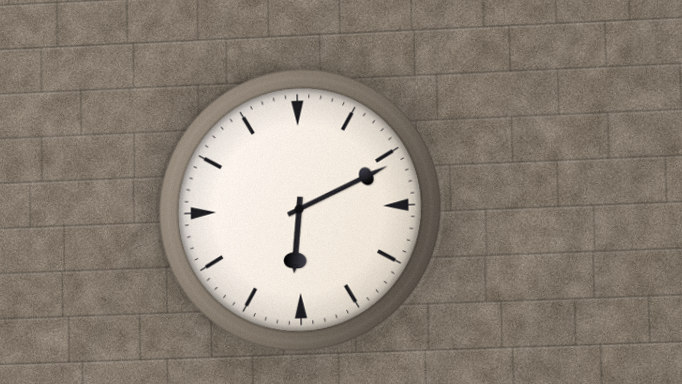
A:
6,11
